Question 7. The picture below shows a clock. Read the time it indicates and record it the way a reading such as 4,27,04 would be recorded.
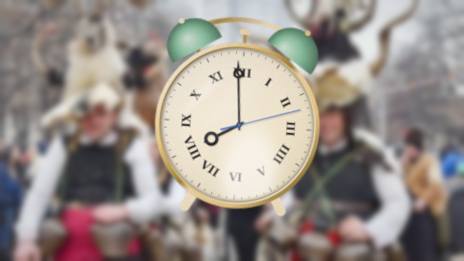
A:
7,59,12
